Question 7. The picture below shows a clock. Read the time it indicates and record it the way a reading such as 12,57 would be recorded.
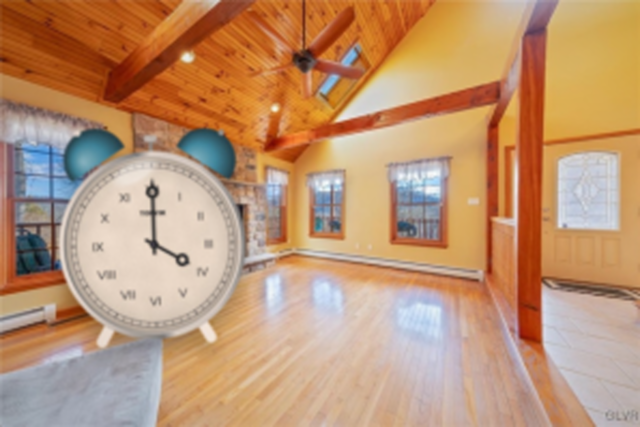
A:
4,00
